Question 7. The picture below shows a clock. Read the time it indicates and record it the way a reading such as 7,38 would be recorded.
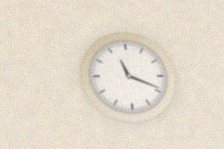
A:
11,19
